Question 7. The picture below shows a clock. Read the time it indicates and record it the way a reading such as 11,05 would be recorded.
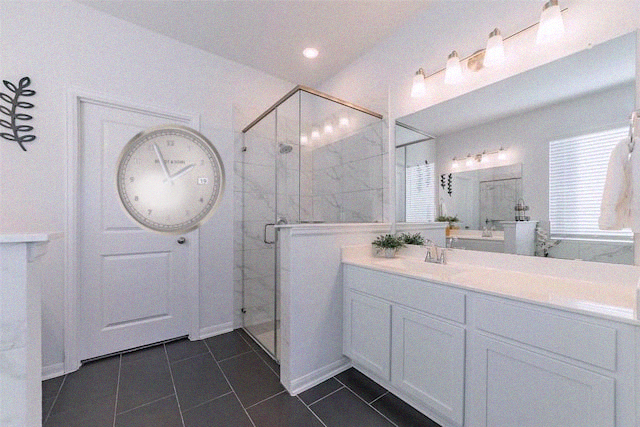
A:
1,56
